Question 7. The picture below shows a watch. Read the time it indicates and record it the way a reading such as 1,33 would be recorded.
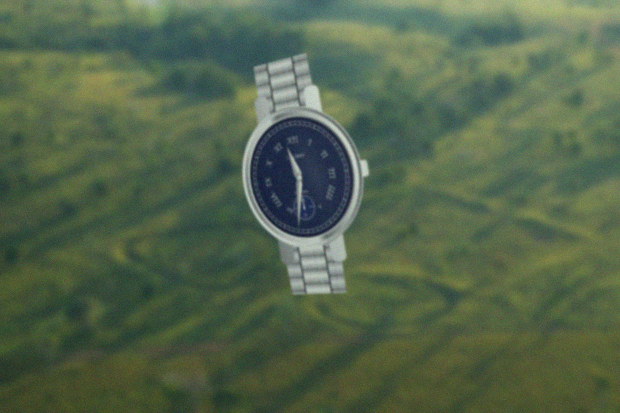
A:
11,32
